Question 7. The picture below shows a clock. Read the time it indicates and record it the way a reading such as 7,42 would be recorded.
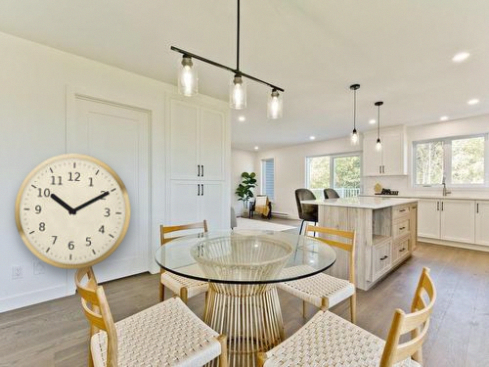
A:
10,10
